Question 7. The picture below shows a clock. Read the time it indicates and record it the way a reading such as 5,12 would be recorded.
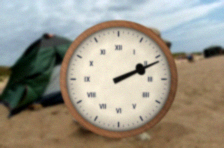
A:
2,11
